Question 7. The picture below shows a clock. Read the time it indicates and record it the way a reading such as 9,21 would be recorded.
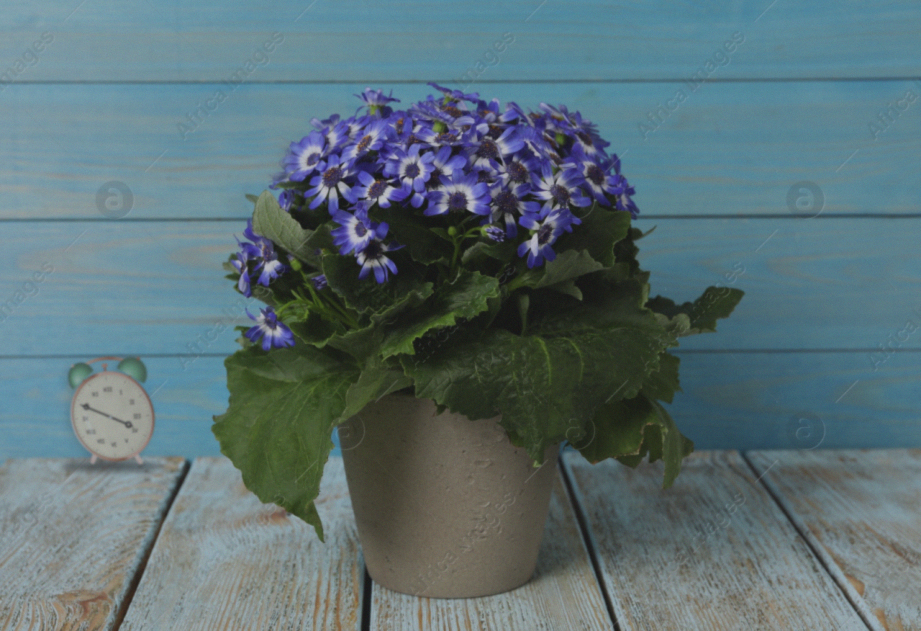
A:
3,49
